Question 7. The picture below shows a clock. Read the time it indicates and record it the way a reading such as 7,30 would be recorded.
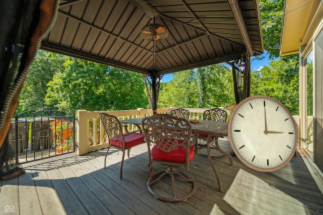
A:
3,00
